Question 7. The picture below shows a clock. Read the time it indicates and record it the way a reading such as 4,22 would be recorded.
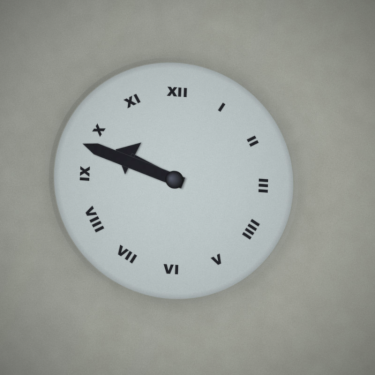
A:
9,48
